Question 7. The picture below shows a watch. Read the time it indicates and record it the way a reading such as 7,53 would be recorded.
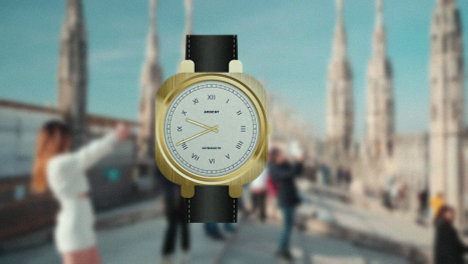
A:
9,41
